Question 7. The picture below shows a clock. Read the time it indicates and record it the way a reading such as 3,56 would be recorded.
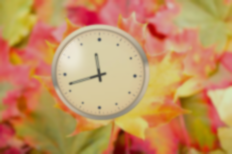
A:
11,42
